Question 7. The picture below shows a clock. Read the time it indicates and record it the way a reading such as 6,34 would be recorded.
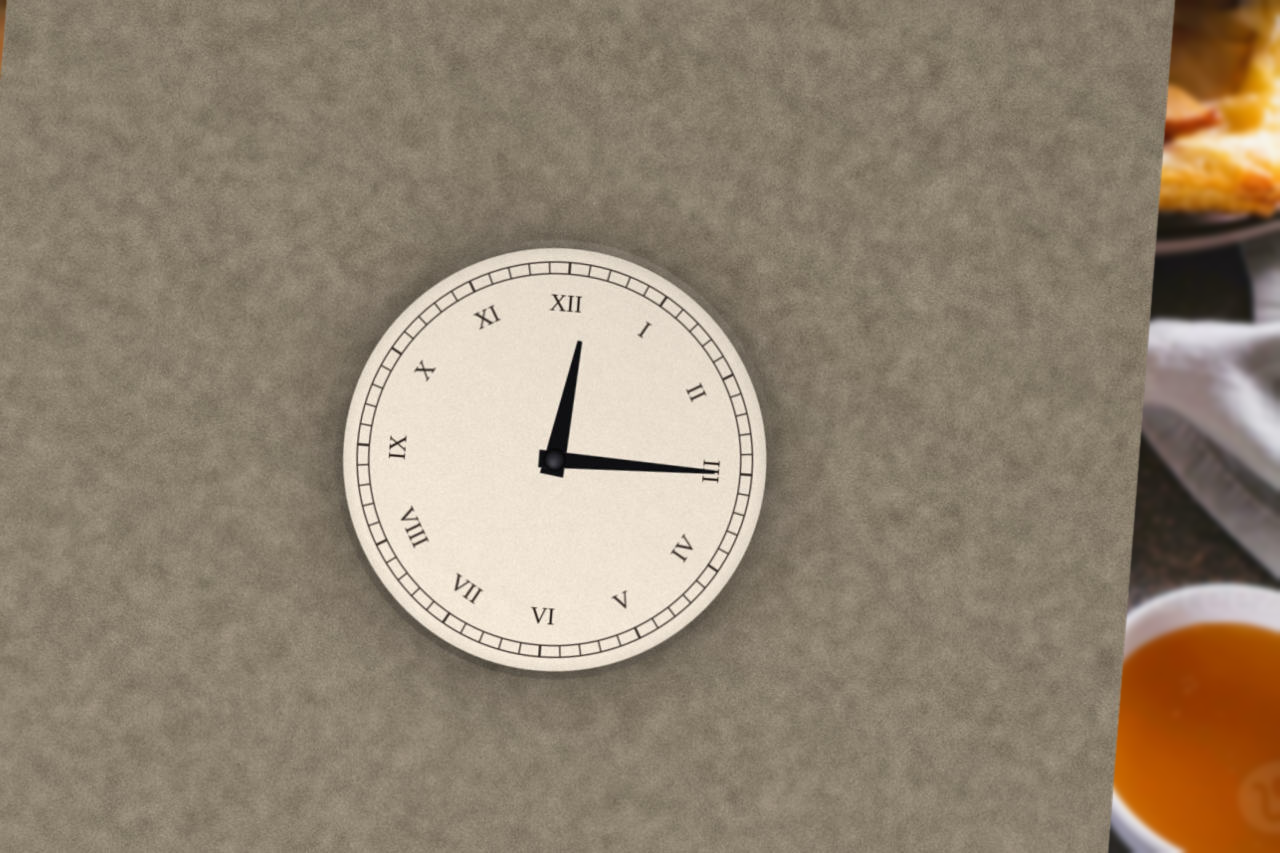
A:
12,15
